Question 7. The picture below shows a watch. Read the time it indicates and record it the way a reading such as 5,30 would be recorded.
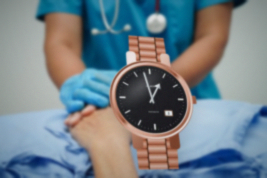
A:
12,58
